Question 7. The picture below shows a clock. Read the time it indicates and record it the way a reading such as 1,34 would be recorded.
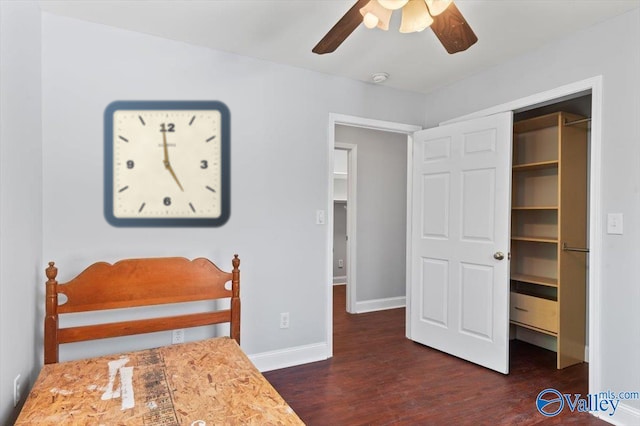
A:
4,59
